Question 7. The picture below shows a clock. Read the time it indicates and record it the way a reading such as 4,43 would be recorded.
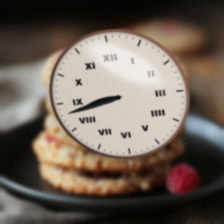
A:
8,43
